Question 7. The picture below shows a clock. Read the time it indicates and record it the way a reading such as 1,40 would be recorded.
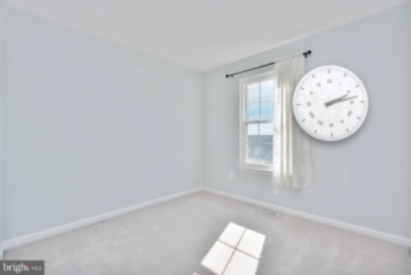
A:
2,13
